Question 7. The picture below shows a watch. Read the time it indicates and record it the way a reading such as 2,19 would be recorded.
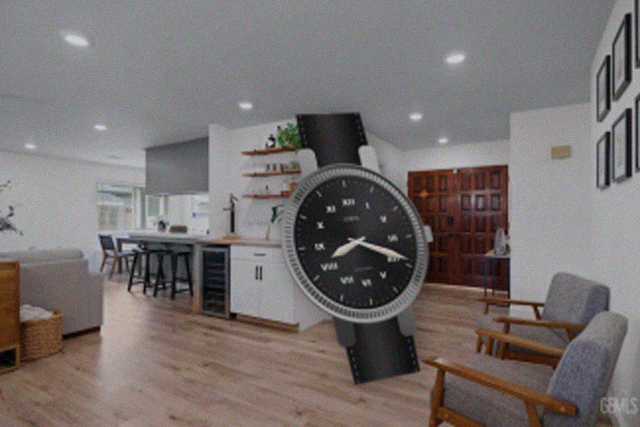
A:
8,19
